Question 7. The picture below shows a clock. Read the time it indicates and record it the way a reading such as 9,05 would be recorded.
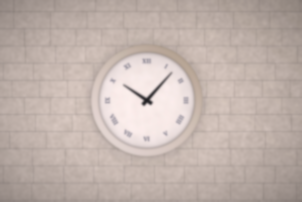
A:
10,07
